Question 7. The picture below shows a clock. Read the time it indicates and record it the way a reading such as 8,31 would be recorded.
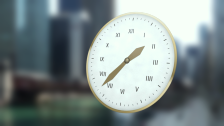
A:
1,37
